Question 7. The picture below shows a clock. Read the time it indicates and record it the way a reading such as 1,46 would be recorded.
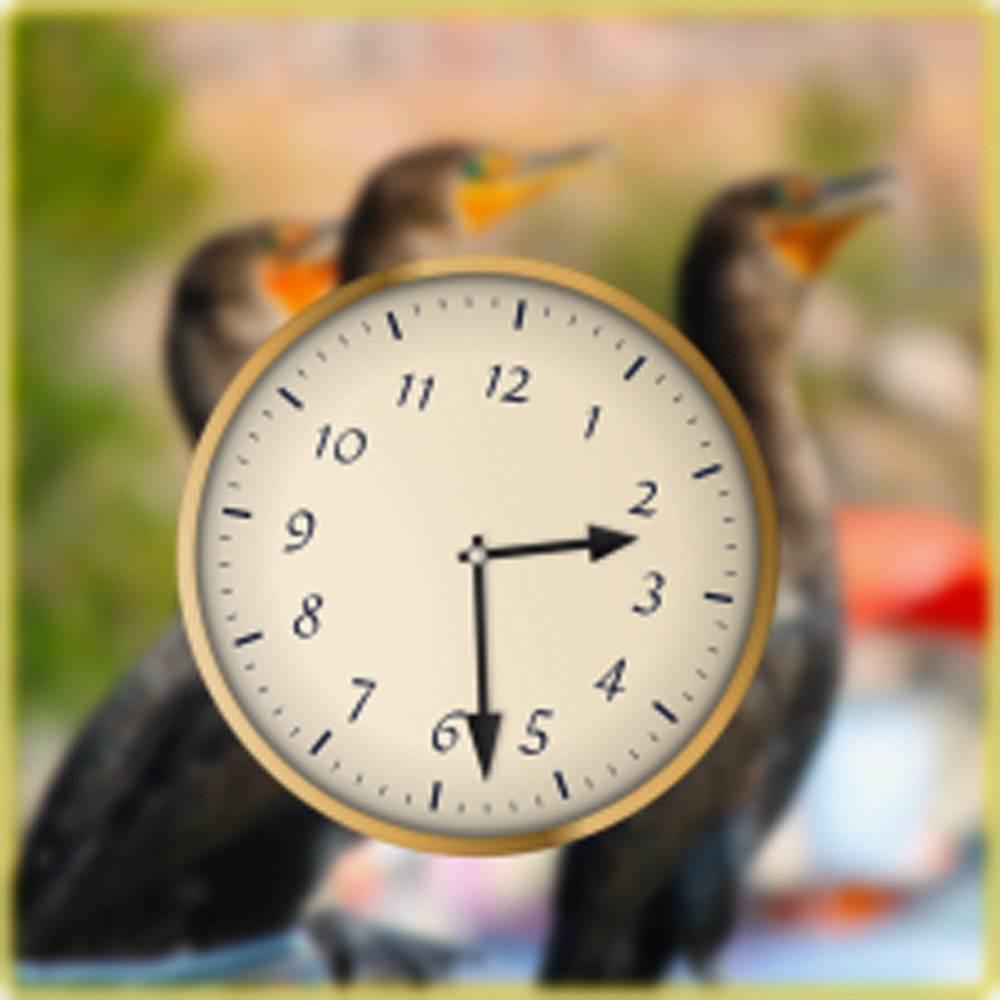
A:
2,28
